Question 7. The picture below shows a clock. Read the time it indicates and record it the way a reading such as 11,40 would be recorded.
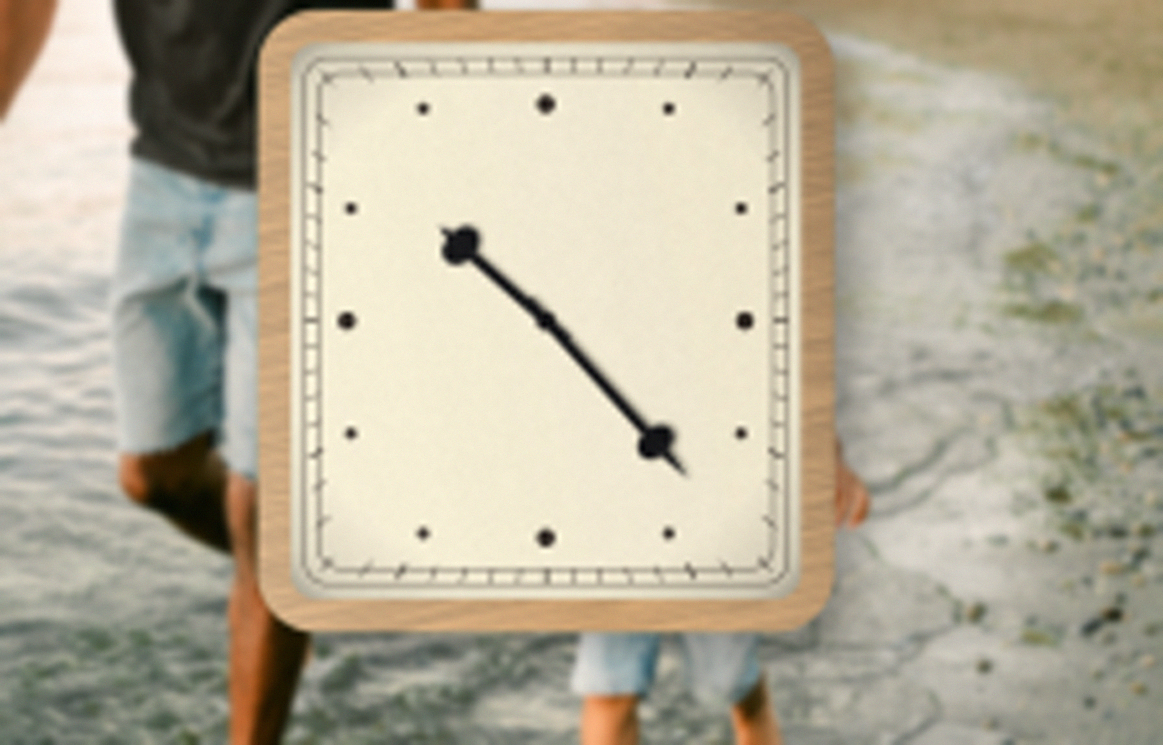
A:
10,23
